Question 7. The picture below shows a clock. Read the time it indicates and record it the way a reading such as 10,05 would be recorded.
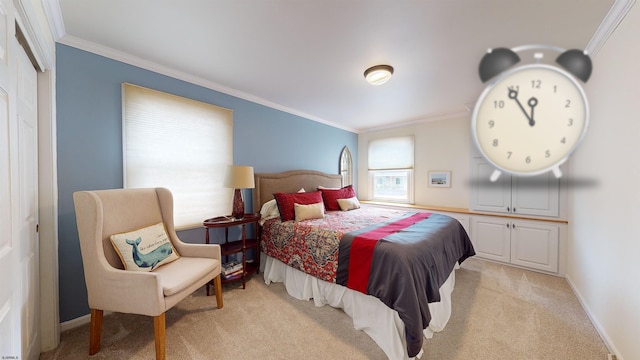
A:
11,54
